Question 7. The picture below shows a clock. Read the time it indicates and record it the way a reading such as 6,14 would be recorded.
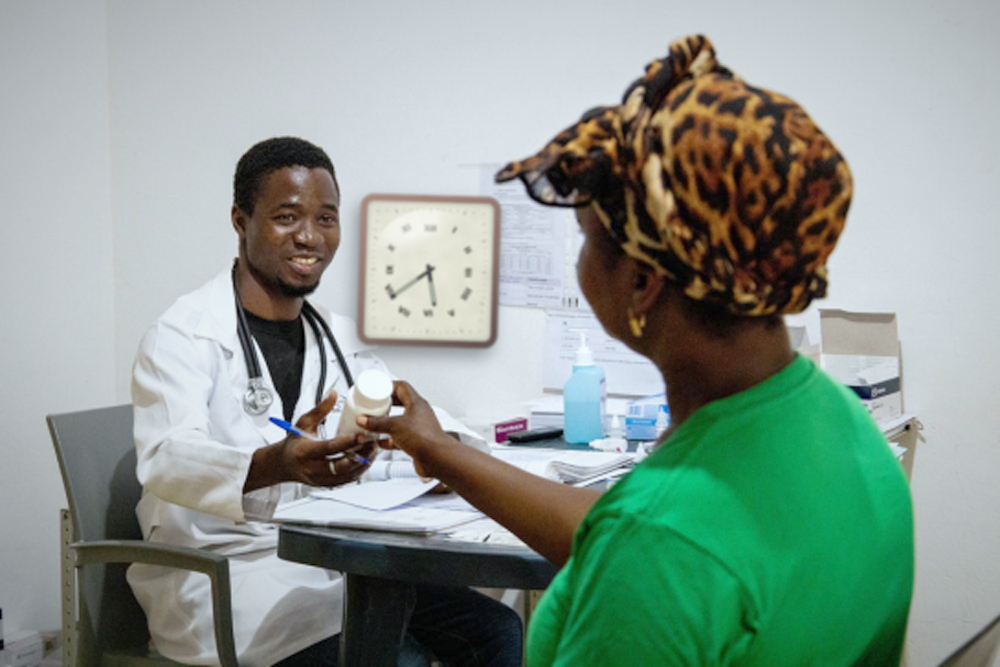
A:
5,39
